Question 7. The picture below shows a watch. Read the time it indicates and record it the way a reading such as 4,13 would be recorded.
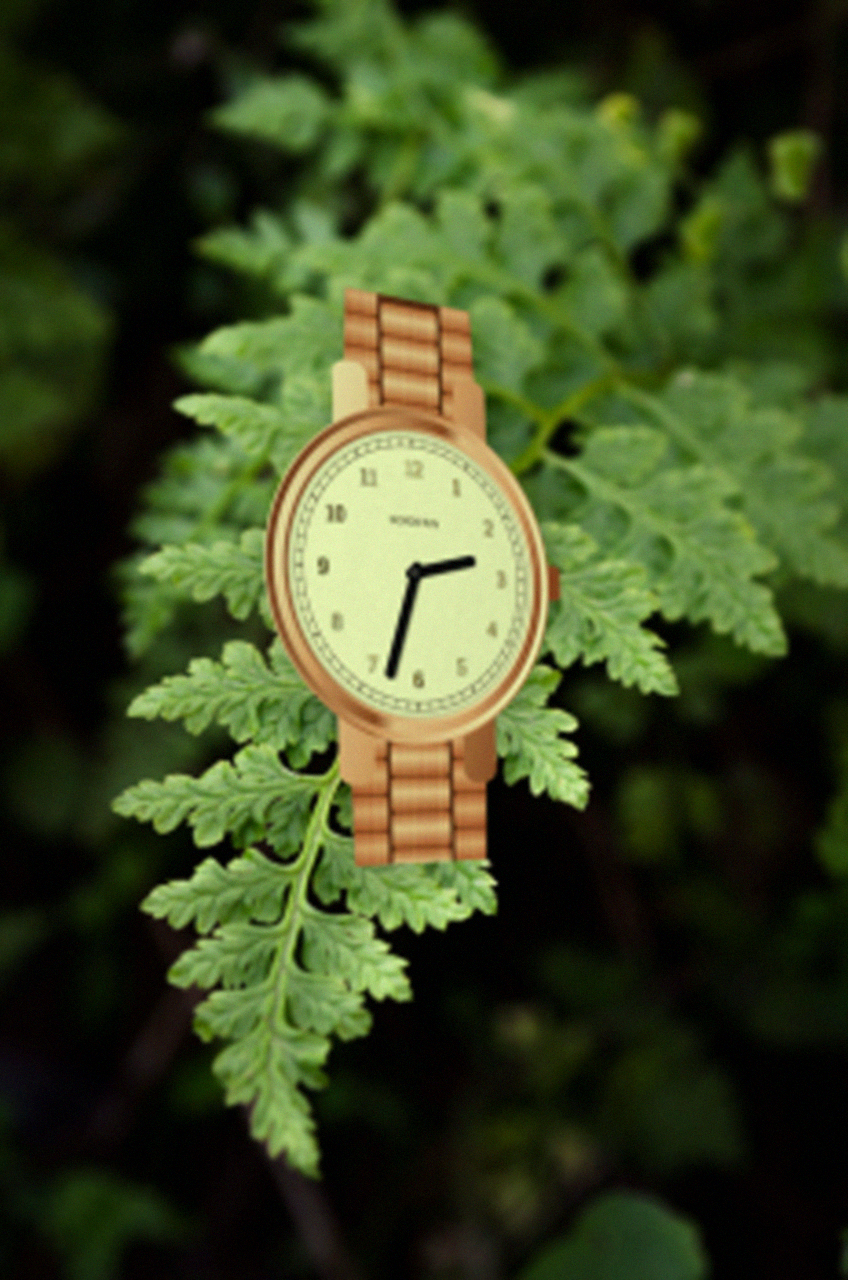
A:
2,33
